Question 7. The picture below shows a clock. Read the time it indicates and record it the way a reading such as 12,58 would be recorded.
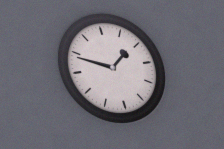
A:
1,49
